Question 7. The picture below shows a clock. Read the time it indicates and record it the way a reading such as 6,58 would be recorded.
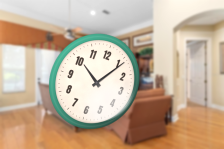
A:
10,06
